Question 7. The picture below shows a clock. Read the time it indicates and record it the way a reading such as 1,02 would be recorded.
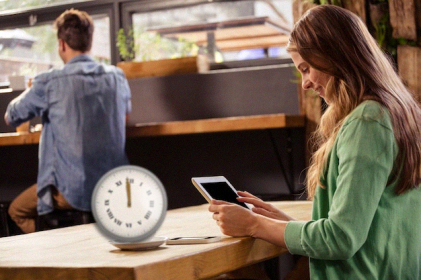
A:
11,59
